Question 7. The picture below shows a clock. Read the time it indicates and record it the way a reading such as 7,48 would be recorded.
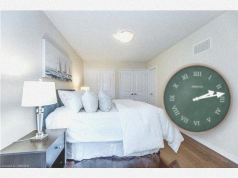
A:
2,13
